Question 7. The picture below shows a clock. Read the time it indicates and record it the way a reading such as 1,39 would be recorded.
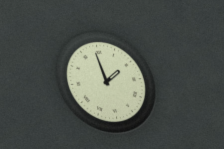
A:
1,59
